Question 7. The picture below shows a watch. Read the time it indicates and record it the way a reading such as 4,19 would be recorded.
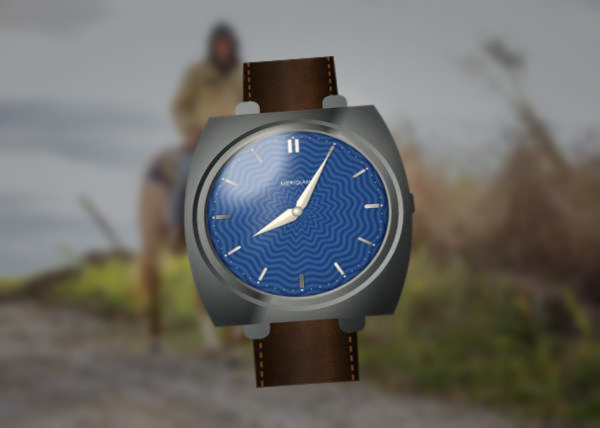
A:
8,05
